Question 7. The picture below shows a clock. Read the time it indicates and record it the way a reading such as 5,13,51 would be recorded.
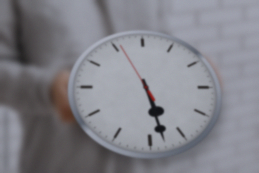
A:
5,27,56
